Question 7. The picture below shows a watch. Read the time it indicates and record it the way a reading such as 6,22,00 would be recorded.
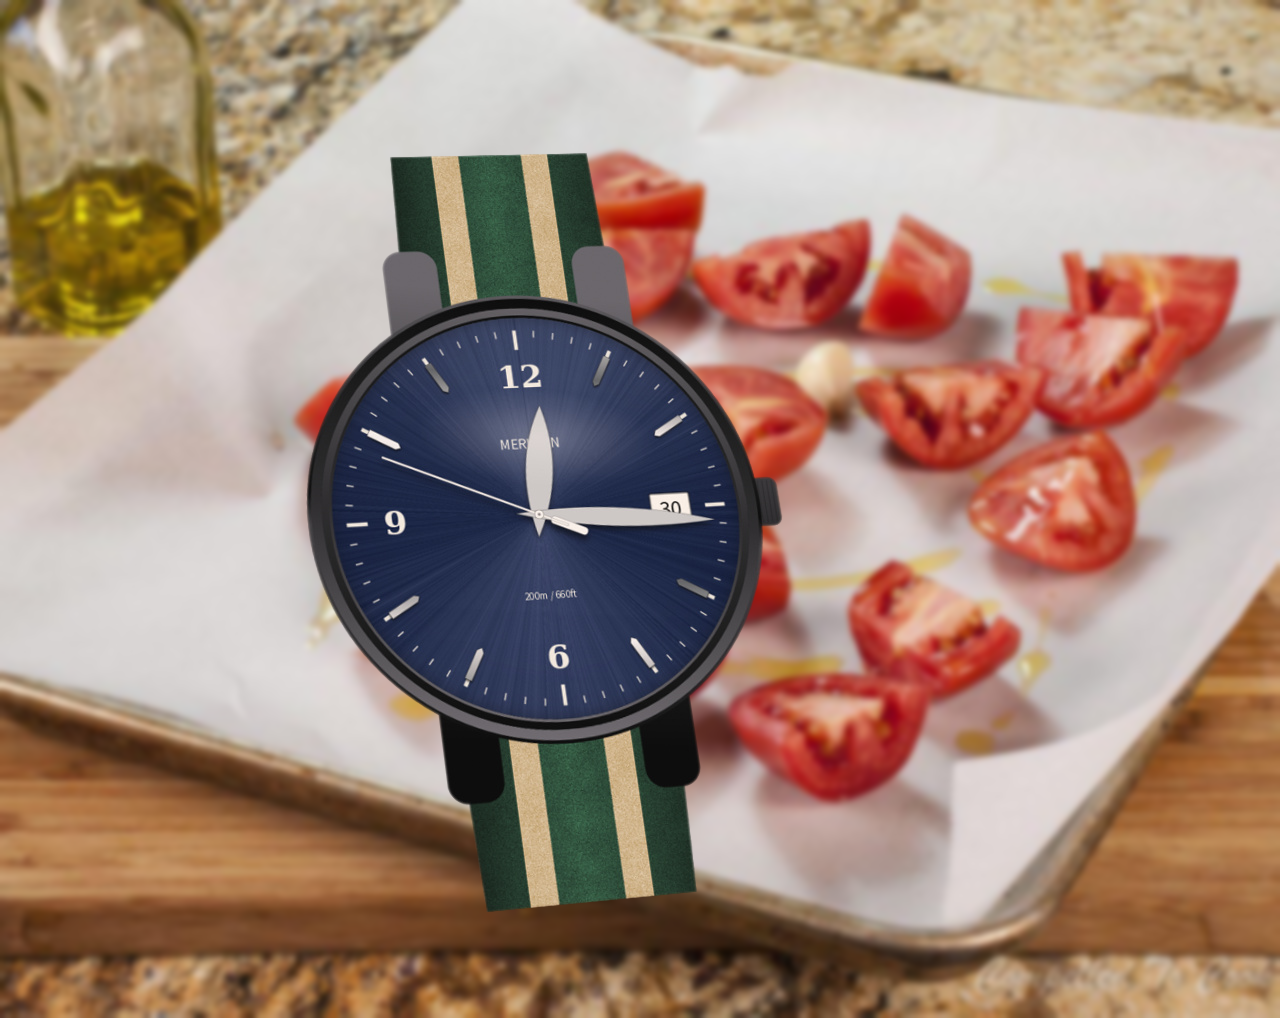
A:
12,15,49
